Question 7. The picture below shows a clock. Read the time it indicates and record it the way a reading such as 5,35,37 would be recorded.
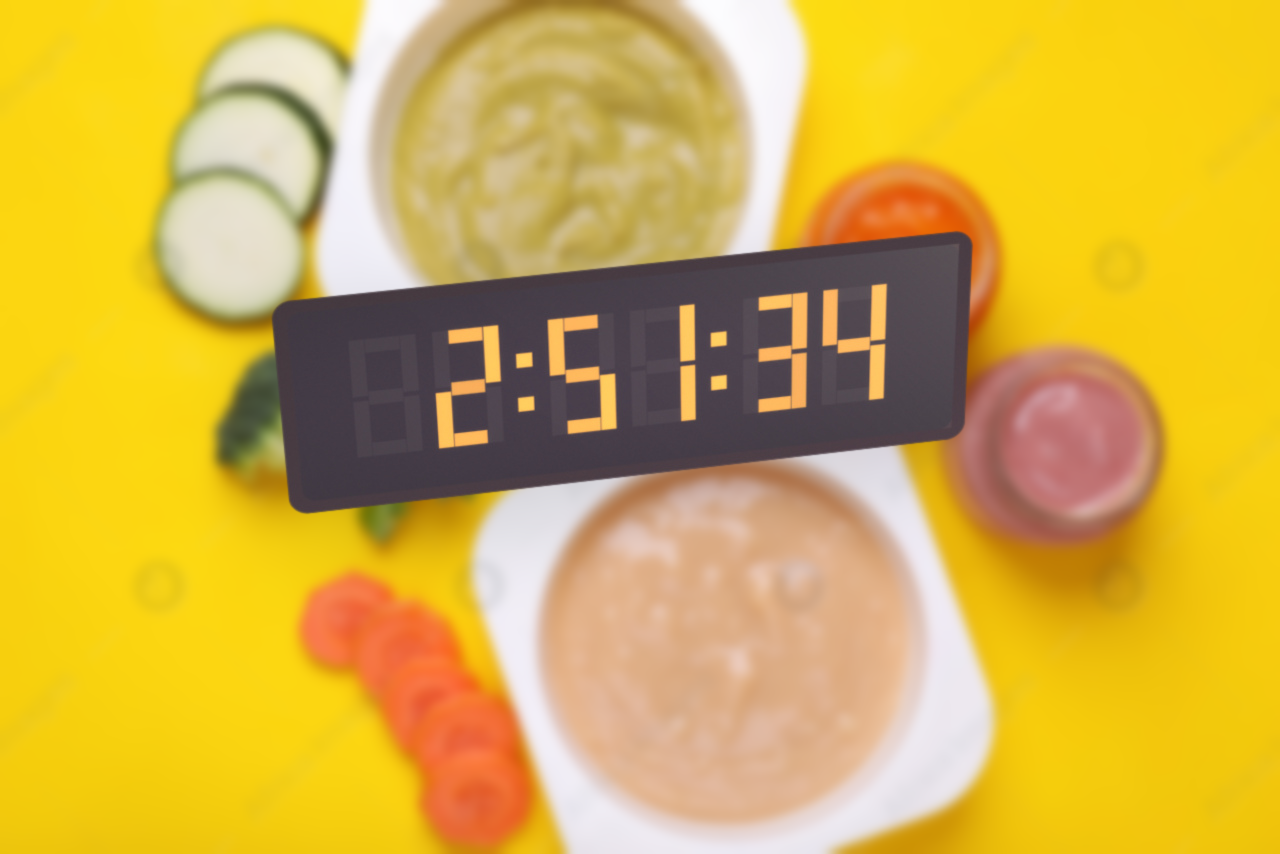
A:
2,51,34
